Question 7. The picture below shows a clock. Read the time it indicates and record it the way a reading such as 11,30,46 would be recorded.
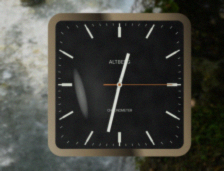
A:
12,32,15
